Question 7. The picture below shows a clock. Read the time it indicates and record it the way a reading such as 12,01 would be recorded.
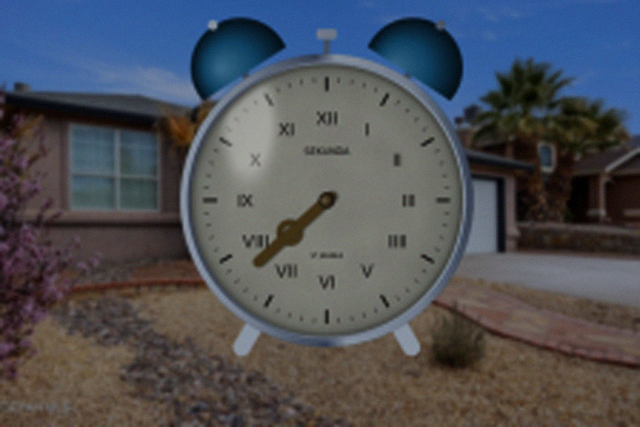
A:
7,38
